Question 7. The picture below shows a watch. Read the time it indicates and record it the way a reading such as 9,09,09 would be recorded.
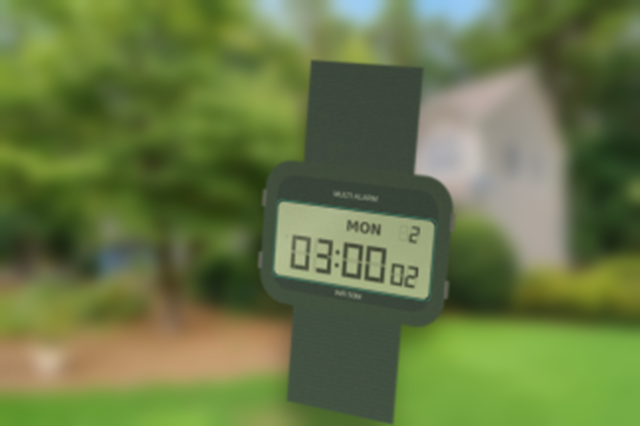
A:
3,00,02
